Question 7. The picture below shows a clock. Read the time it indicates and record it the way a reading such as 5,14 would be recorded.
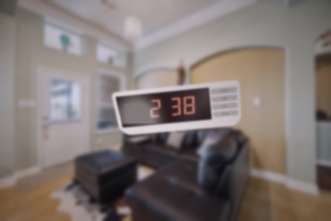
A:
2,38
